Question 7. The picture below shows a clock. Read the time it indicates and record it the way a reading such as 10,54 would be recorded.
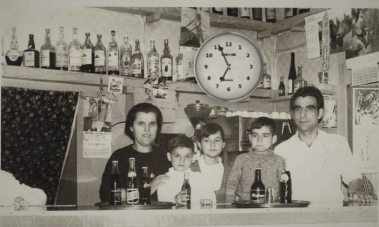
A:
6,56
